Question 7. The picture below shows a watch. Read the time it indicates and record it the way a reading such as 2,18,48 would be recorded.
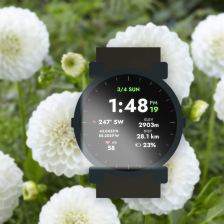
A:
1,48,19
